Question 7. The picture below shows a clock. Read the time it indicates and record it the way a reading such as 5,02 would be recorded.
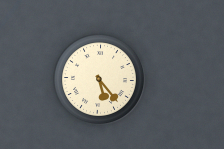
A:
5,23
